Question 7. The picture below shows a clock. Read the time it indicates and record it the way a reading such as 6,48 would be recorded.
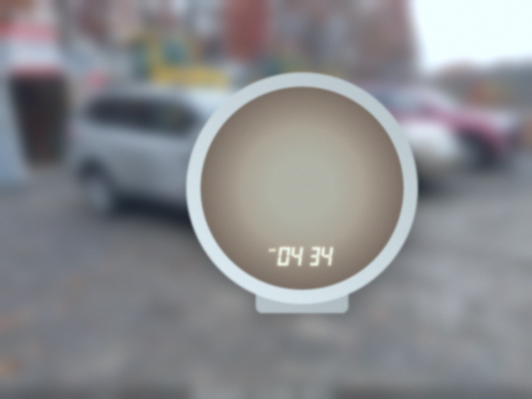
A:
4,34
